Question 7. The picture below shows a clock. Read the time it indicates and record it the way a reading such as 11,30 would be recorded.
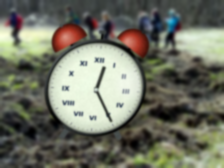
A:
12,25
